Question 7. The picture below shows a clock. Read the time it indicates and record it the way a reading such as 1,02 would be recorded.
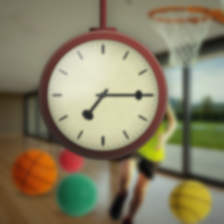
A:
7,15
